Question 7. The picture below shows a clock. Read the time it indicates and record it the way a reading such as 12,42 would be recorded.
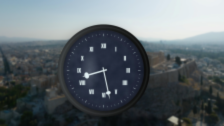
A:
8,28
